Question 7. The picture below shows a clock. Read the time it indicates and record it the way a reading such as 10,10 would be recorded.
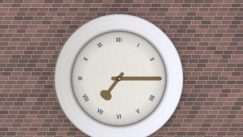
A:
7,15
